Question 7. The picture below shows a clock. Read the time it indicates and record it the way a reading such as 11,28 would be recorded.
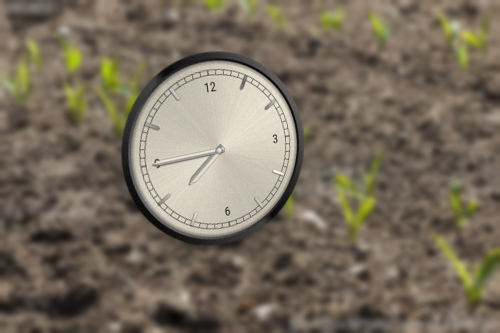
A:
7,45
